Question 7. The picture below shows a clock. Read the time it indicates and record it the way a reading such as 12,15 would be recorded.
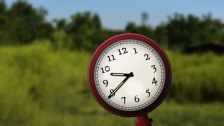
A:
9,40
